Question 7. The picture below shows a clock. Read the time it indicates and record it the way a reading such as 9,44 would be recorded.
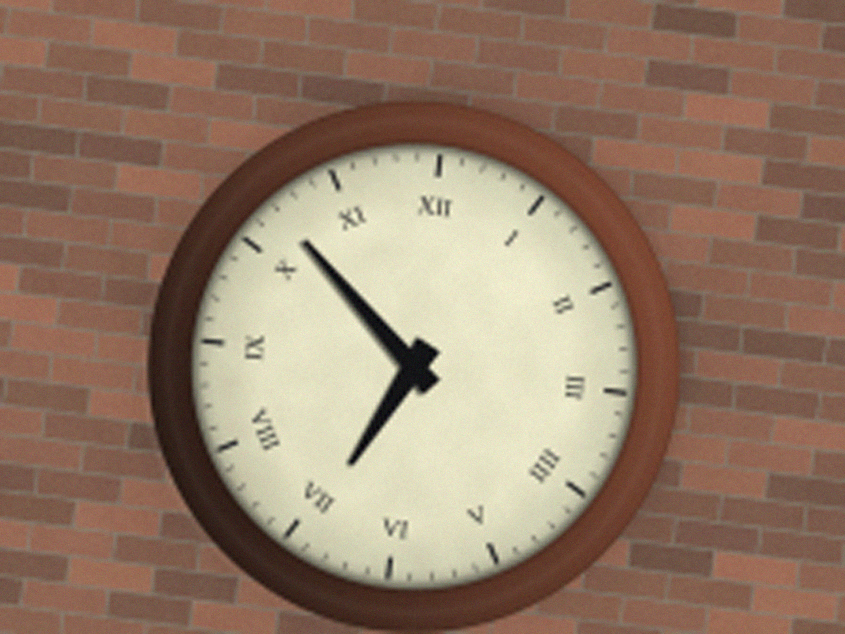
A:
6,52
